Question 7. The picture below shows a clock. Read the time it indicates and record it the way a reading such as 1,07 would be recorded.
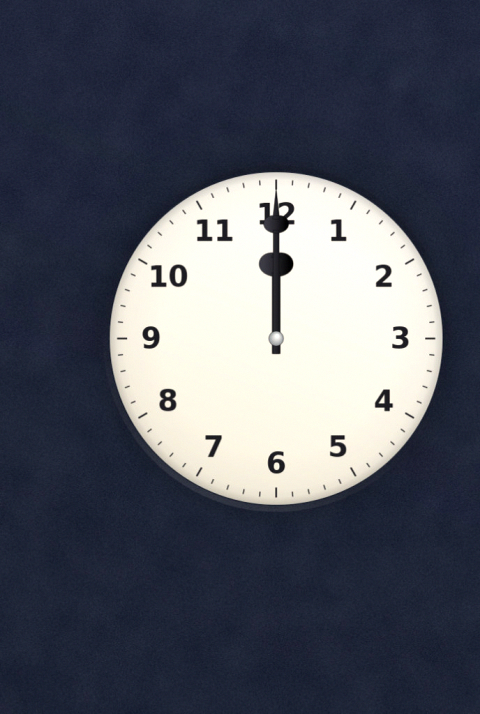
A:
12,00
